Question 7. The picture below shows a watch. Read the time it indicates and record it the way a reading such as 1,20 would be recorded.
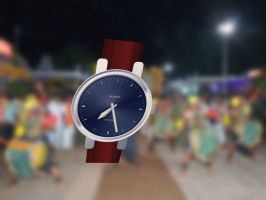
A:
7,27
